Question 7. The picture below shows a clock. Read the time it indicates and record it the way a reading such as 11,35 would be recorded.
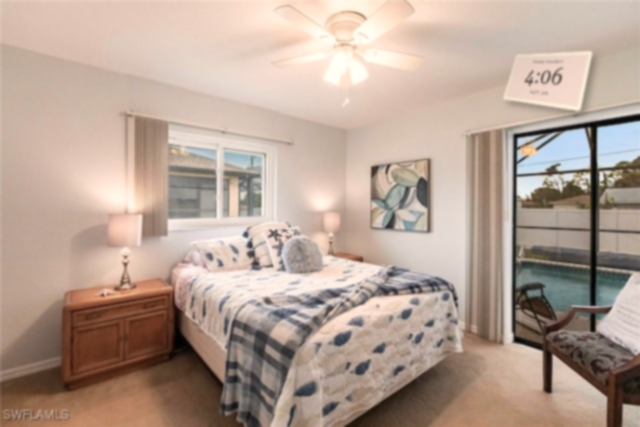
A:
4,06
